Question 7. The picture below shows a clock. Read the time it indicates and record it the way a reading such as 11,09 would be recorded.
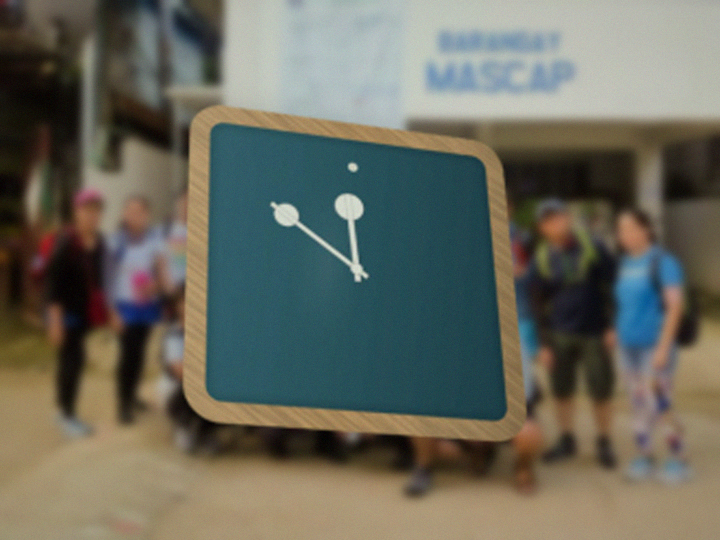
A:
11,51
